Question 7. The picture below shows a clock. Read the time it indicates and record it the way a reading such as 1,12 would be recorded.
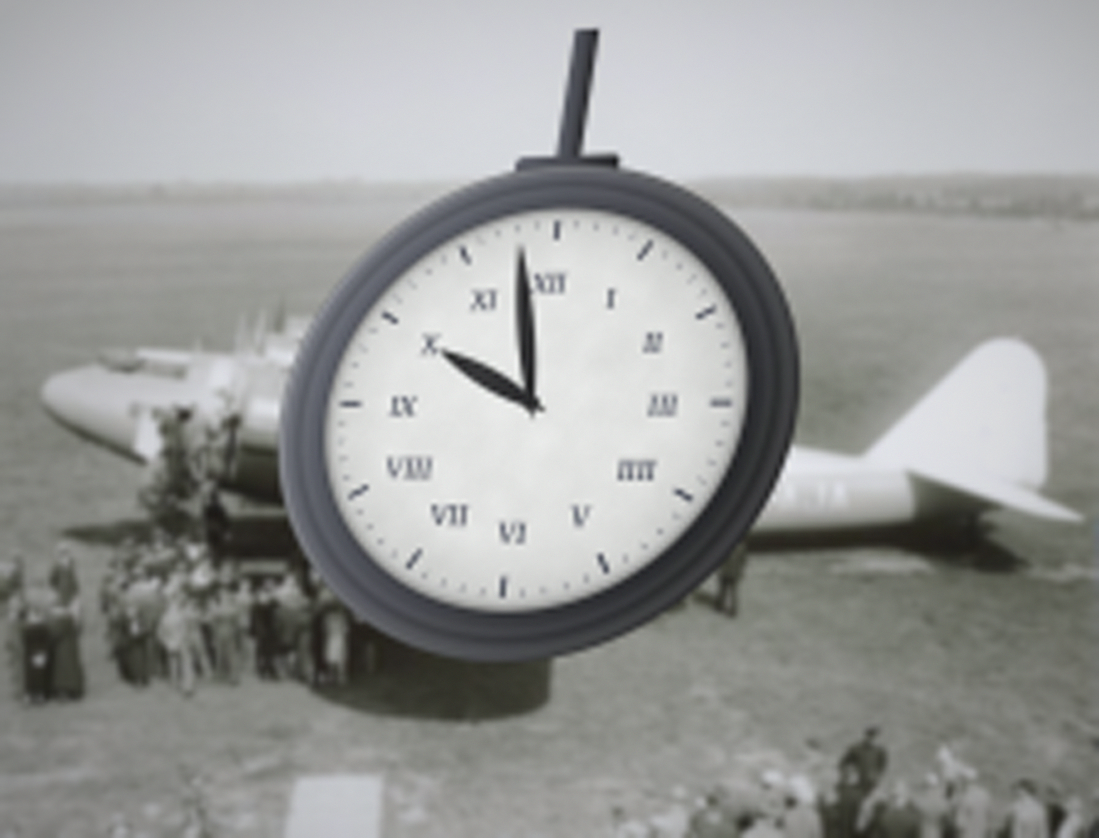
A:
9,58
